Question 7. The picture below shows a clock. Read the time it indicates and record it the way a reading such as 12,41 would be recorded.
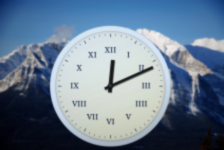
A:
12,11
